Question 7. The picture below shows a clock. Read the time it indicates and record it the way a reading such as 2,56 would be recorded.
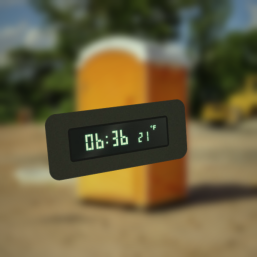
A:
6,36
